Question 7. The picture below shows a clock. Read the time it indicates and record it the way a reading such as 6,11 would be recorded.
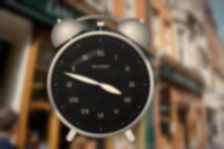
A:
3,48
